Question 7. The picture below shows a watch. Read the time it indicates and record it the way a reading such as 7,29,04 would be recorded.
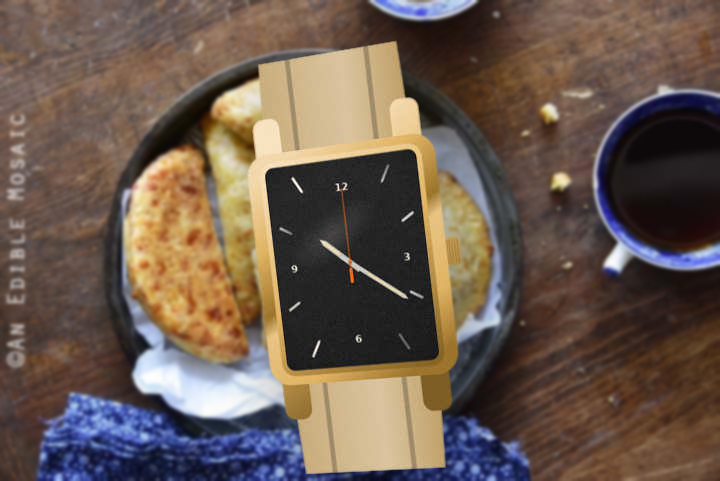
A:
10,21,00
